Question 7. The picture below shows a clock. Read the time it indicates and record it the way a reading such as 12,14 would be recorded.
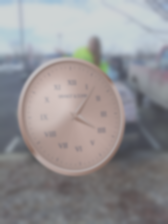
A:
4,07
